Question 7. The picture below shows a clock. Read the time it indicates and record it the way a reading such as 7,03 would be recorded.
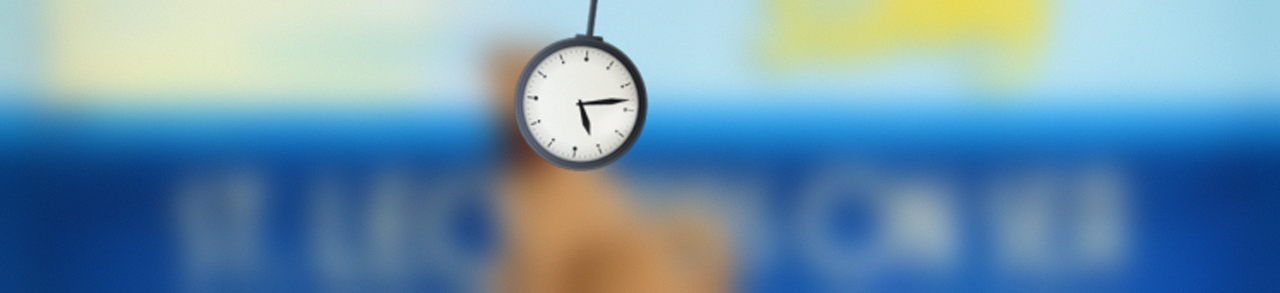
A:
5,13
